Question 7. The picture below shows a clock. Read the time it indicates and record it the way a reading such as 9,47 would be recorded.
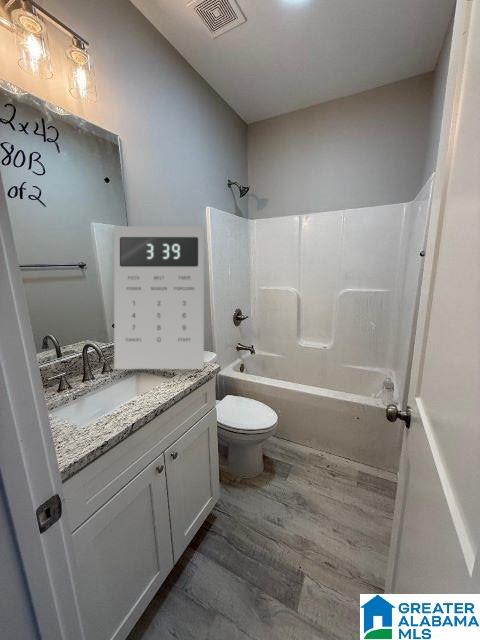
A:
3,39
